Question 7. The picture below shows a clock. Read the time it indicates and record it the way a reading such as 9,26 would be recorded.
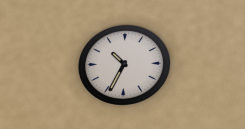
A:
10,34
